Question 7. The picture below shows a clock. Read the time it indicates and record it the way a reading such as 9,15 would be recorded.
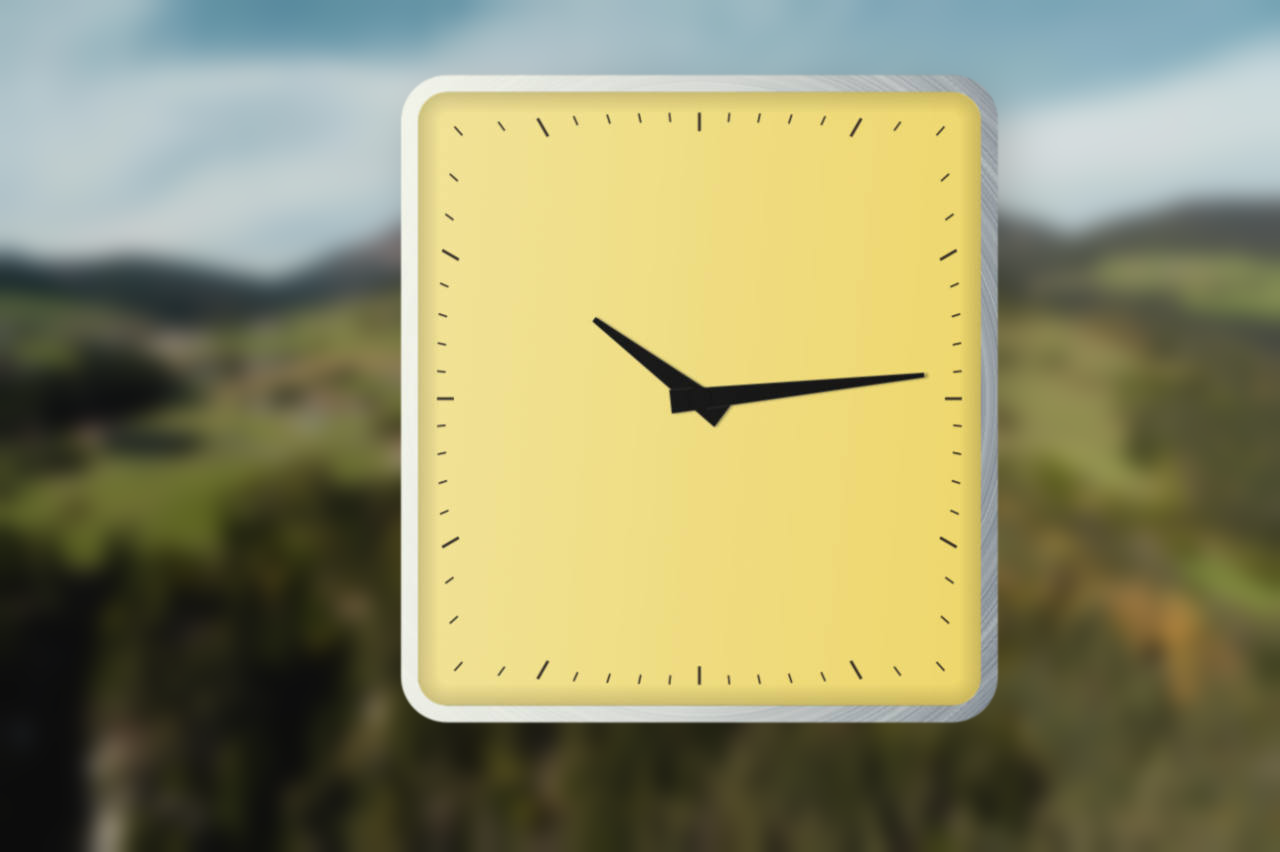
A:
10,14
